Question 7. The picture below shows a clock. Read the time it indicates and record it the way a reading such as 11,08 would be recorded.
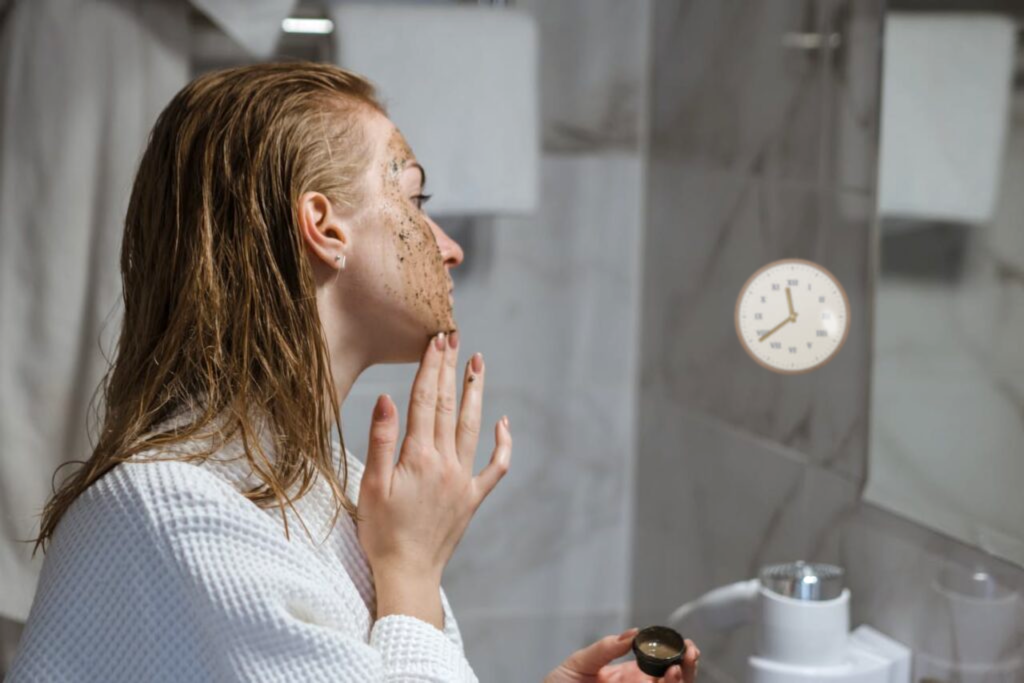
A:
11,39
